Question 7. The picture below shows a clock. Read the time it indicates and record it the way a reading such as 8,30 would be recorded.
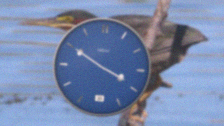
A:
3,50
